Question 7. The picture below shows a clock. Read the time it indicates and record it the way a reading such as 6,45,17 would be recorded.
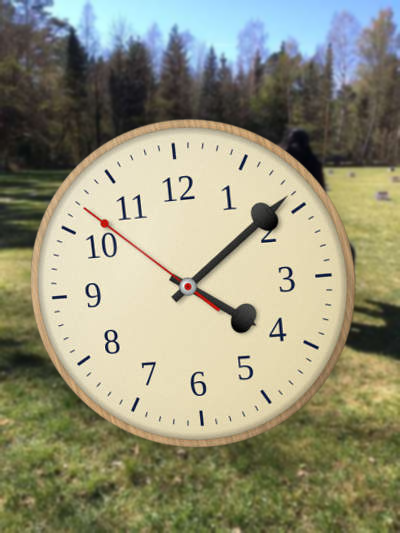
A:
4,08,52
